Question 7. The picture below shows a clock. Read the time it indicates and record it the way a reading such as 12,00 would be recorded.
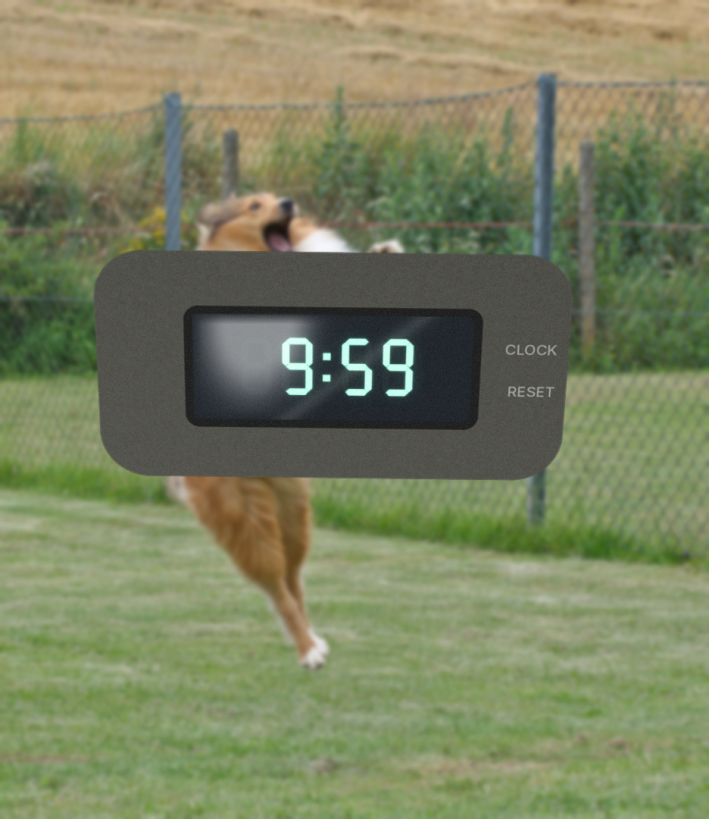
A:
9,59
